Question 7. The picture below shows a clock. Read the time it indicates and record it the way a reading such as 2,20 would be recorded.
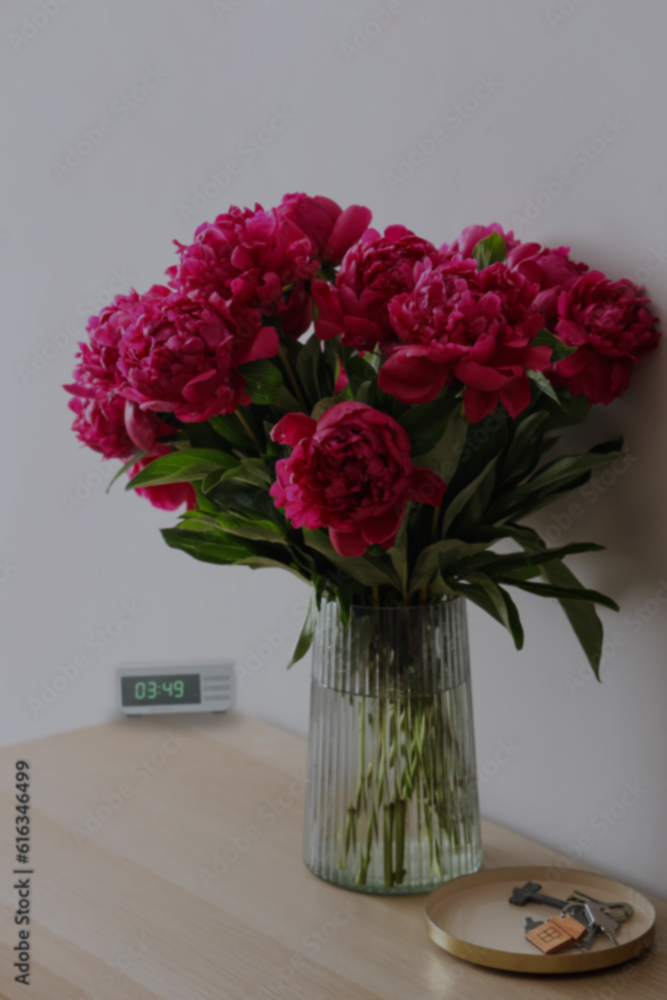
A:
3,49
